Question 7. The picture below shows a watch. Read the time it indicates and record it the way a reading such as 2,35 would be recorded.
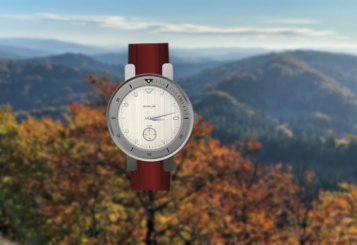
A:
3,13
